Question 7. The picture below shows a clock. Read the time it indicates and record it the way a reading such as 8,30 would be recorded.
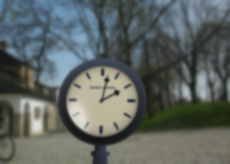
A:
2,02
